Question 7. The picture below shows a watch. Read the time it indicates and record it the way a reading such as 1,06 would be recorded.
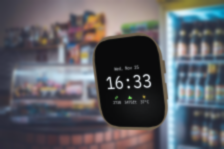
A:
16,33
